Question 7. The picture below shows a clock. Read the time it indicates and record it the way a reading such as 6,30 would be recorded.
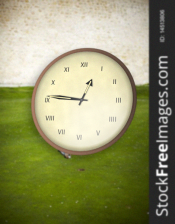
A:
12,46
